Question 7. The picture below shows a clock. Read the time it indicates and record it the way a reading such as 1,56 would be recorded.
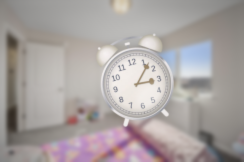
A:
3,07
